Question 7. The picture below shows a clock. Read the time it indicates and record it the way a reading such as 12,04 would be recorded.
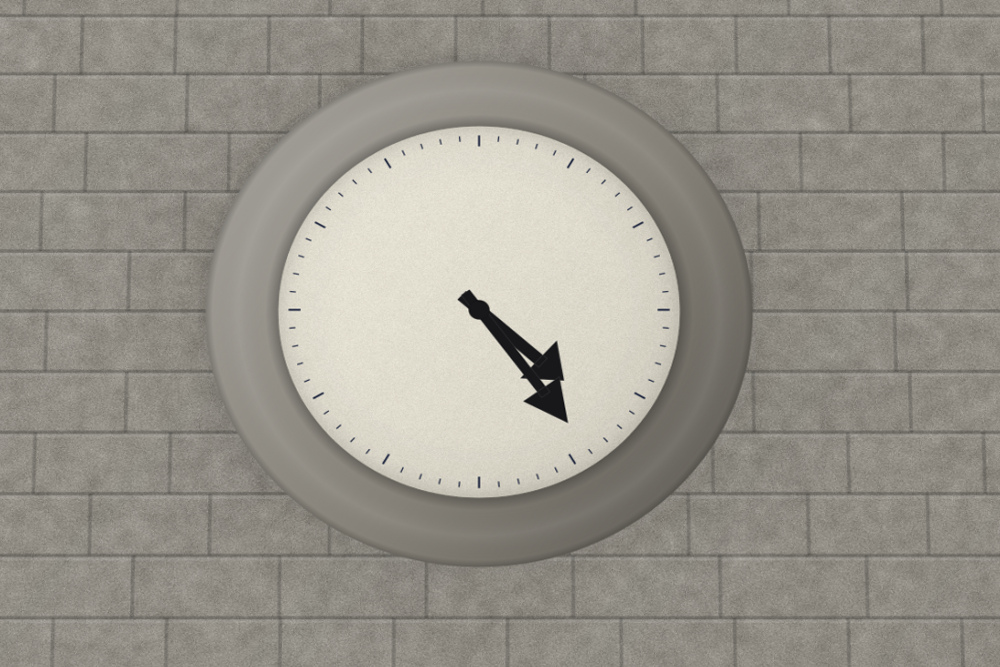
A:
4,24
